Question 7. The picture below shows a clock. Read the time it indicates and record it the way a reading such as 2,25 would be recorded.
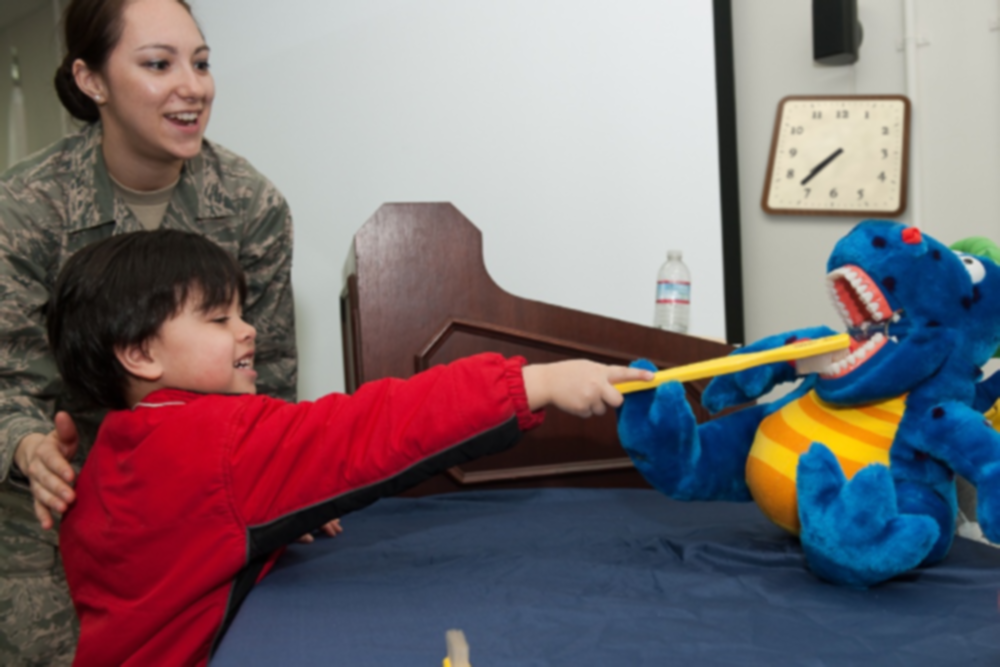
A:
7,37
